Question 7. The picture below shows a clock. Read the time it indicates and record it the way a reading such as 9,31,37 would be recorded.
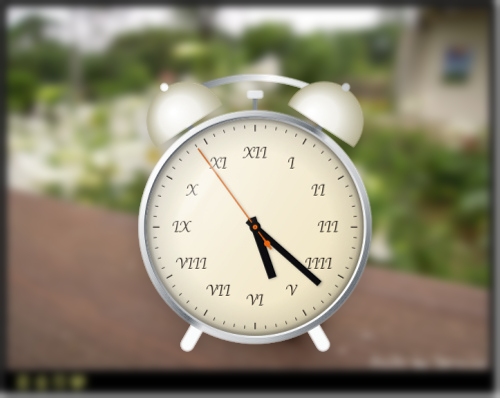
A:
5,21,54
